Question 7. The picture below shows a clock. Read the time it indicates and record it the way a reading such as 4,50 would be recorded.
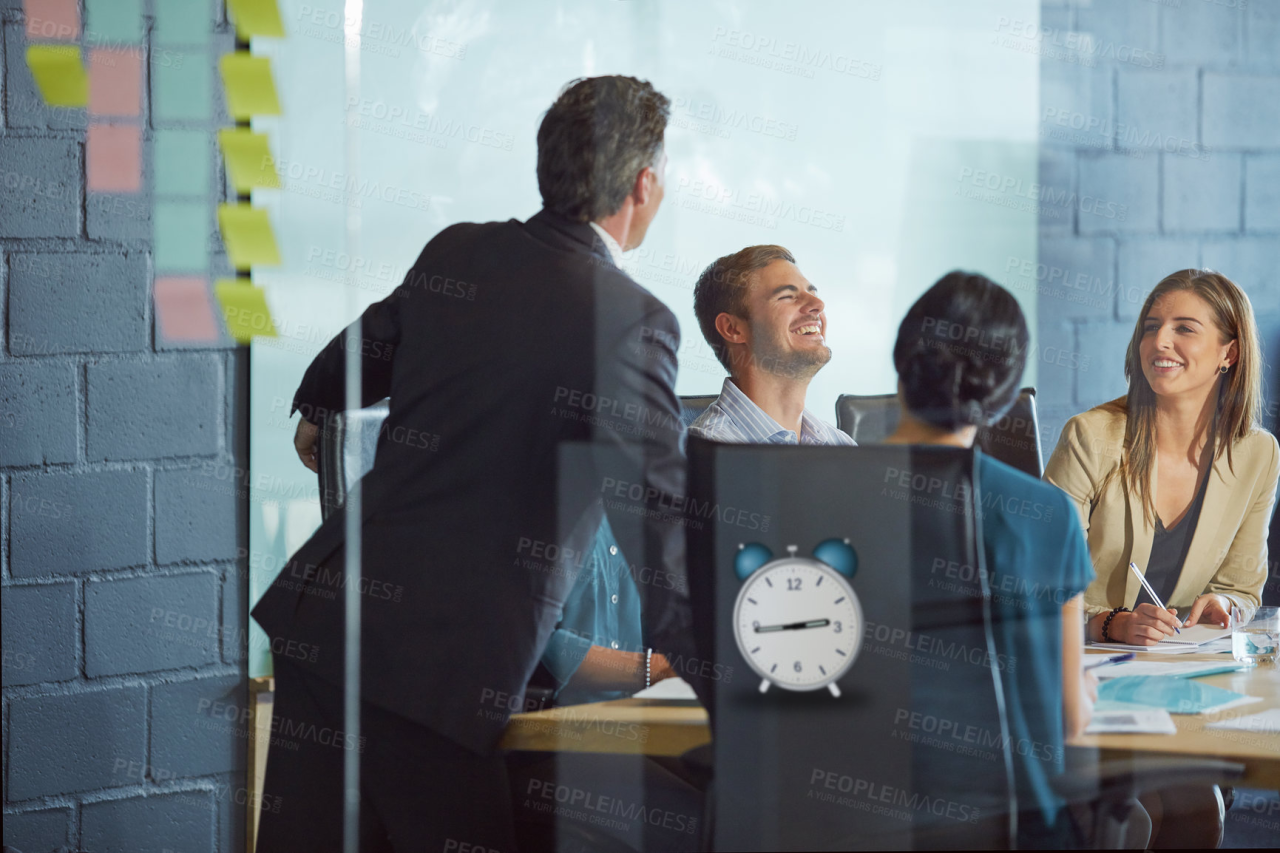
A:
2,44
